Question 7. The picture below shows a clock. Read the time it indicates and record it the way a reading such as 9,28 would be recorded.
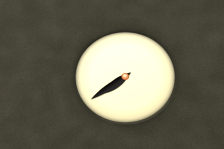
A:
7,39
